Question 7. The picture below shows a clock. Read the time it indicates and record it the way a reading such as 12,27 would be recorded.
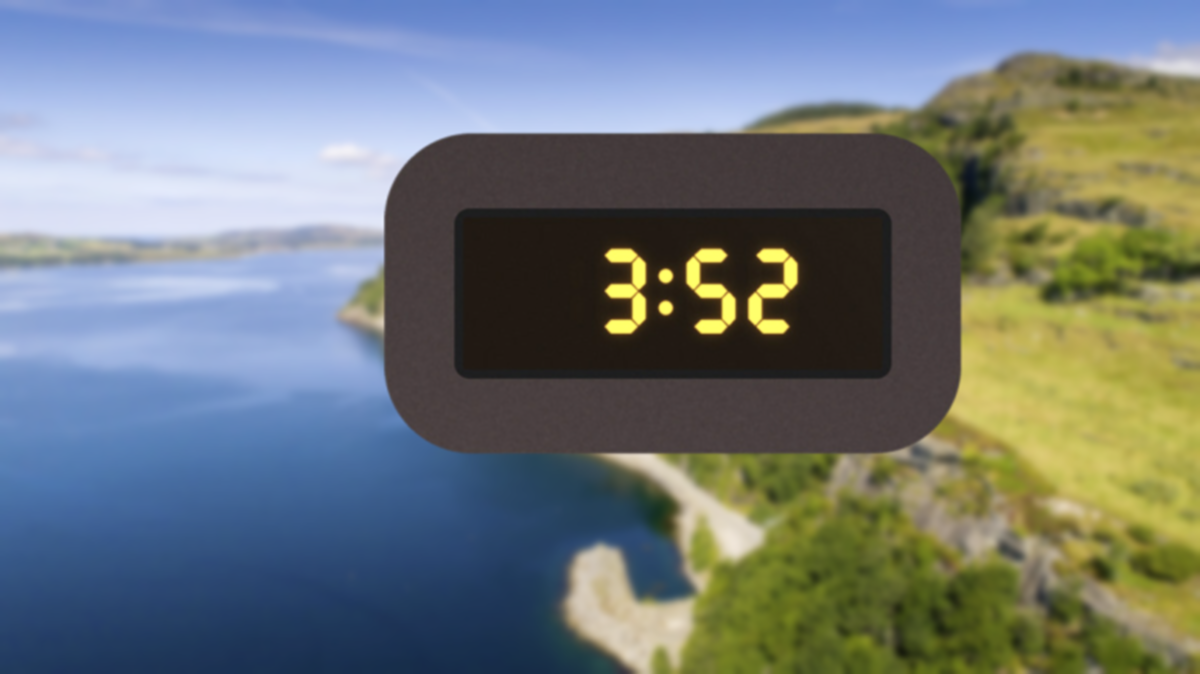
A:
3,52
